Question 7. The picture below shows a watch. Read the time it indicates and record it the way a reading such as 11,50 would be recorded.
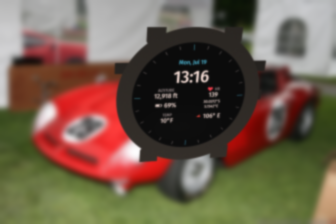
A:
13,16
